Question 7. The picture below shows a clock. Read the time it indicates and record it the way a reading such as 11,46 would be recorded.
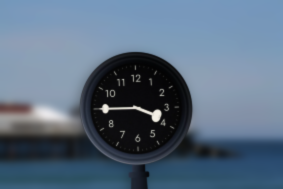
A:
3,45
